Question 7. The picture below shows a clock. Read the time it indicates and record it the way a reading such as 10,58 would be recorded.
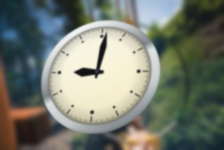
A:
9,01
